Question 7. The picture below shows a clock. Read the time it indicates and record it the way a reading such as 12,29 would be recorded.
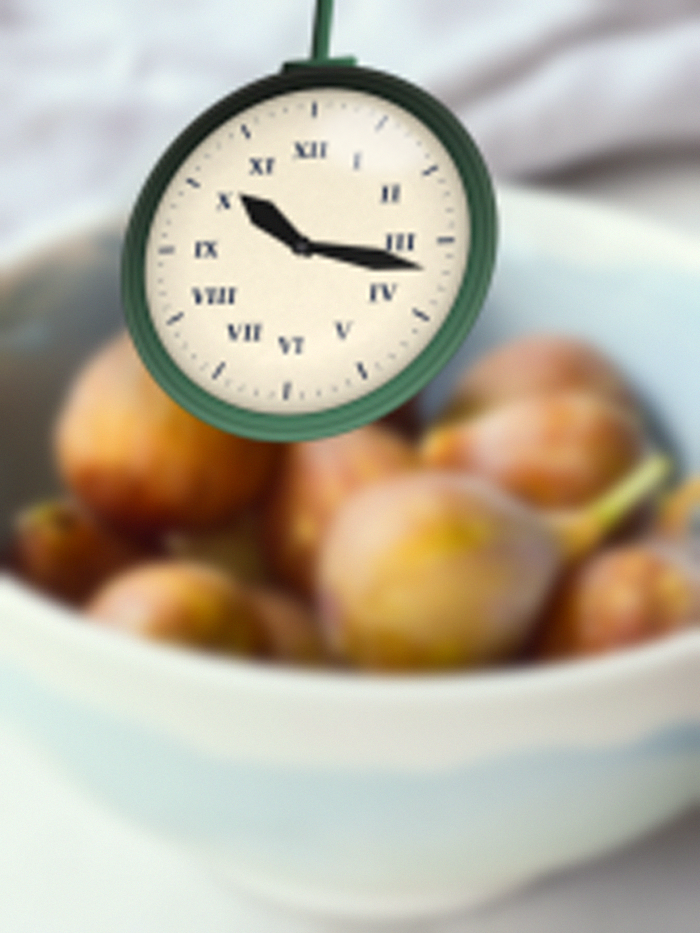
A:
10,17
